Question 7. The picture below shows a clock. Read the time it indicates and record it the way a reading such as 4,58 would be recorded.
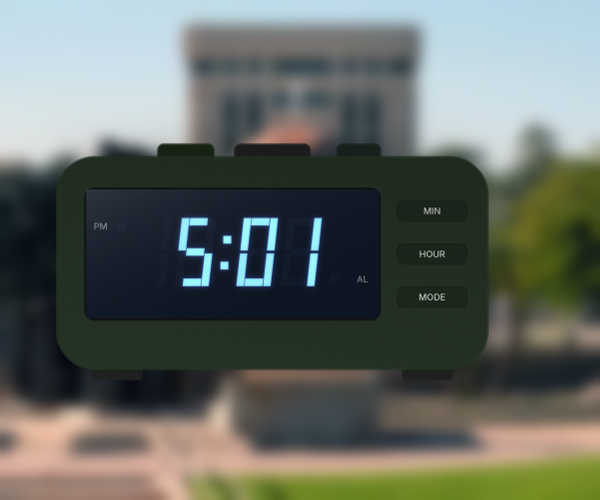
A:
5,01
